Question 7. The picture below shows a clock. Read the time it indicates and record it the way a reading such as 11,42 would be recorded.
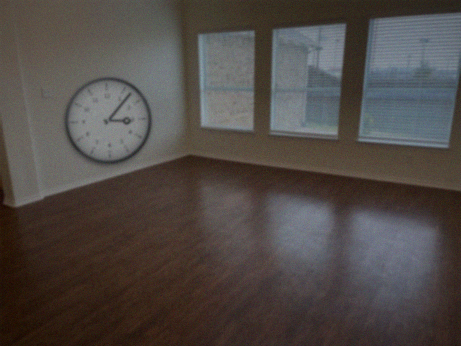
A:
3,07
